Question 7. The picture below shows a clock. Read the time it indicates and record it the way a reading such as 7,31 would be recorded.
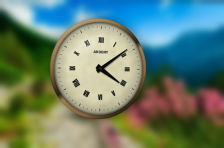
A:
4,09
